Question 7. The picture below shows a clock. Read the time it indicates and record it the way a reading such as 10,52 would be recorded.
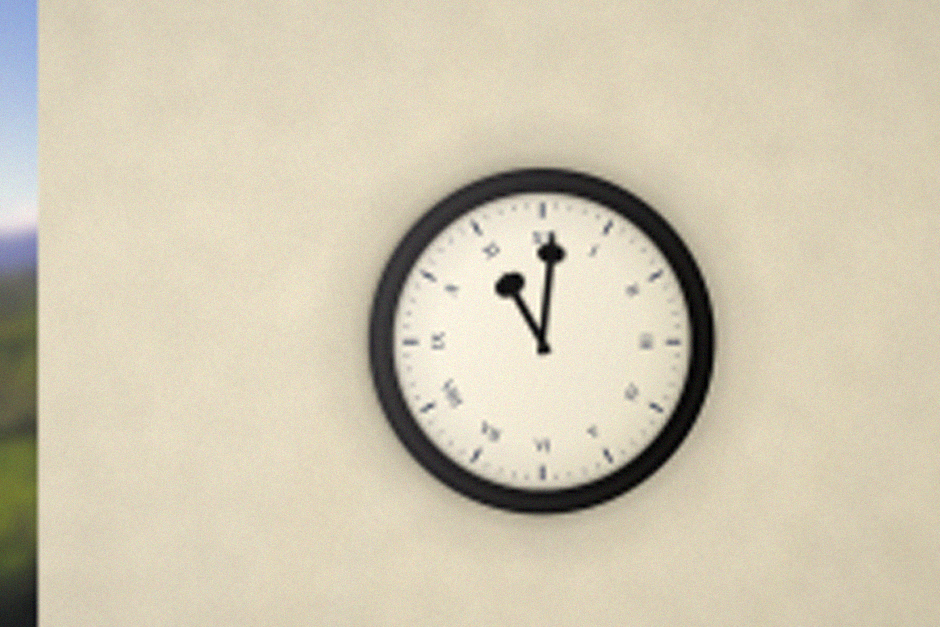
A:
11,01
